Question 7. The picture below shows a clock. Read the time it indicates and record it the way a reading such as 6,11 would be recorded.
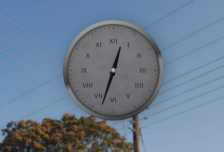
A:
12,33
